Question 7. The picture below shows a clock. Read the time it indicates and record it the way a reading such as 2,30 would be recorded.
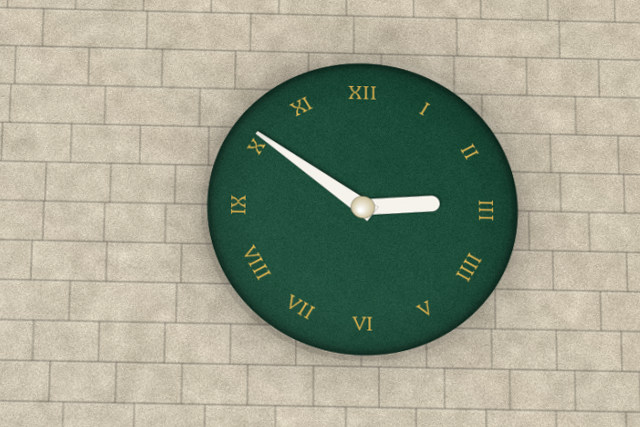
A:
2,51
